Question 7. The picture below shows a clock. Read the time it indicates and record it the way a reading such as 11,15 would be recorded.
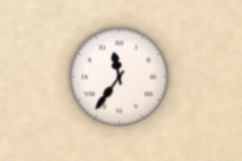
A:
11,36
